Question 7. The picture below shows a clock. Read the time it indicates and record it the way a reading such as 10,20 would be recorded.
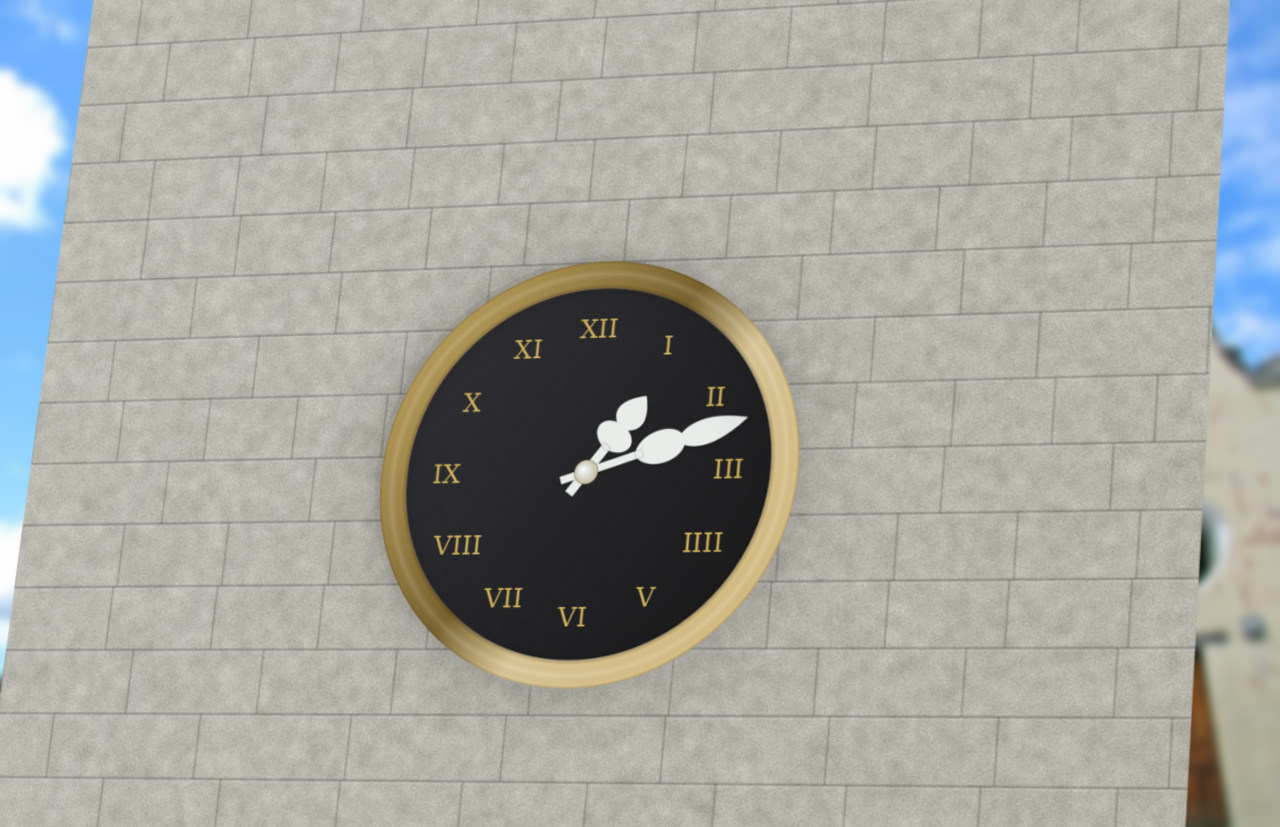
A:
1,12
